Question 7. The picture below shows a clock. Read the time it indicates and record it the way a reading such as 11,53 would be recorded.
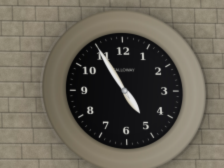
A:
4,55
